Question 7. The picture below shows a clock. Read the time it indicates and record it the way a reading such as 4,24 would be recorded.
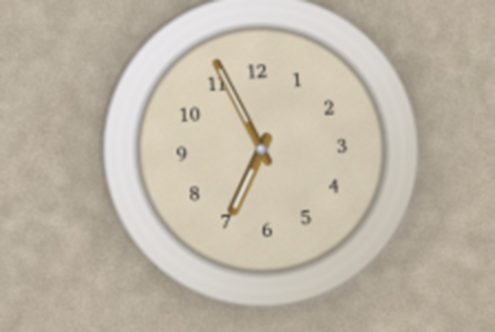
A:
6,56
